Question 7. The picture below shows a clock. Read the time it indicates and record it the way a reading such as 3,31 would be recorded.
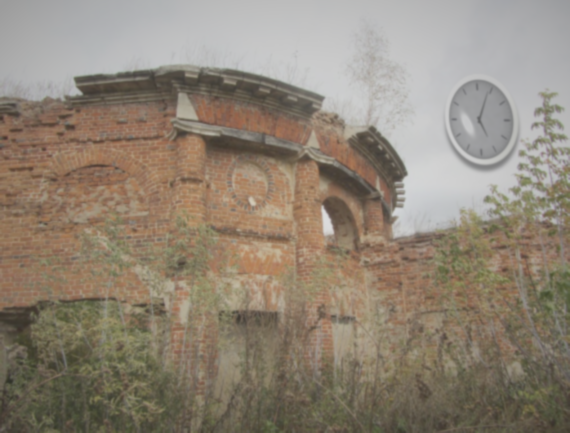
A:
5,04
